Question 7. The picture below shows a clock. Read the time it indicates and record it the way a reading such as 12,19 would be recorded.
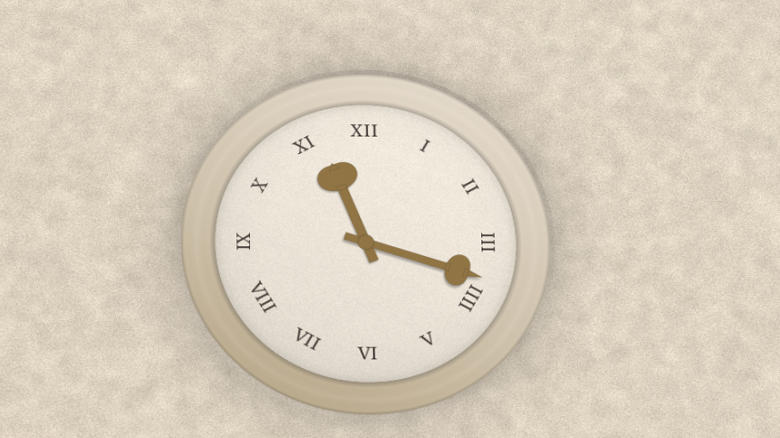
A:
11,18
